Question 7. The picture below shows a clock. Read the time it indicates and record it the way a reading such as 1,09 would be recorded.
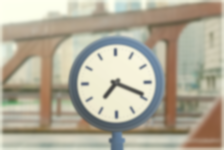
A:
7,19
